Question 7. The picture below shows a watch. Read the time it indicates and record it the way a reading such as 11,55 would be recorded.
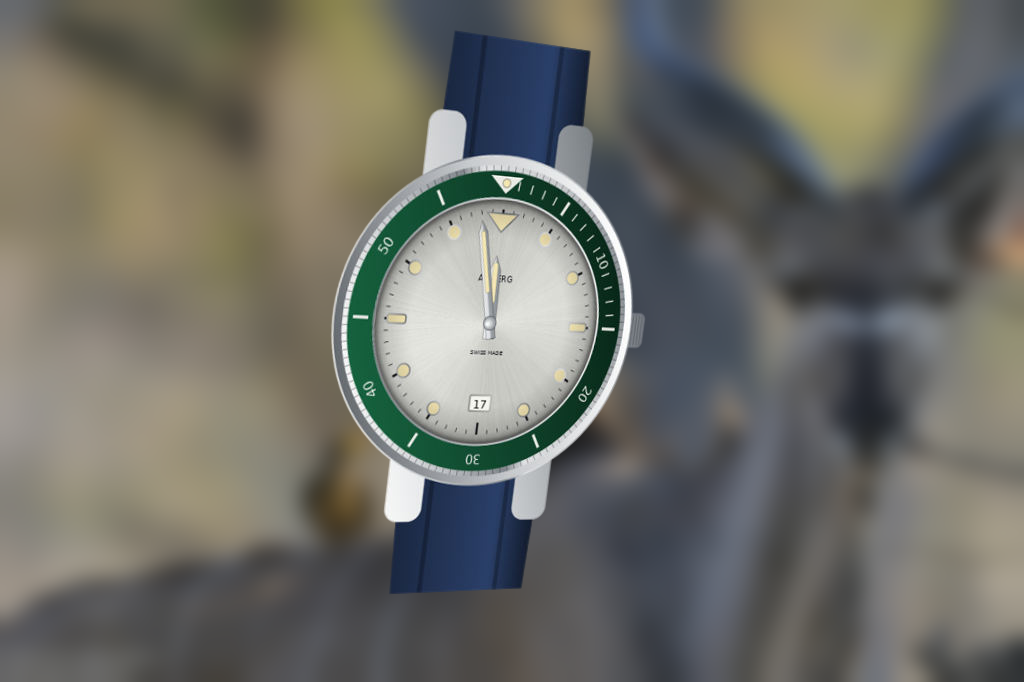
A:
11,58
